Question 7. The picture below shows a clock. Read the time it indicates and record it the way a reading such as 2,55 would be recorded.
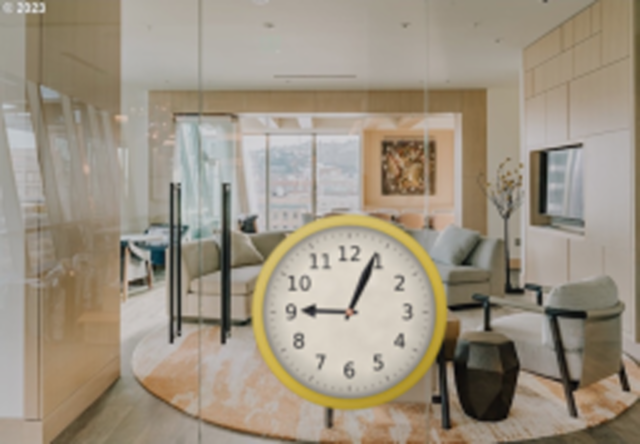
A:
9,04
